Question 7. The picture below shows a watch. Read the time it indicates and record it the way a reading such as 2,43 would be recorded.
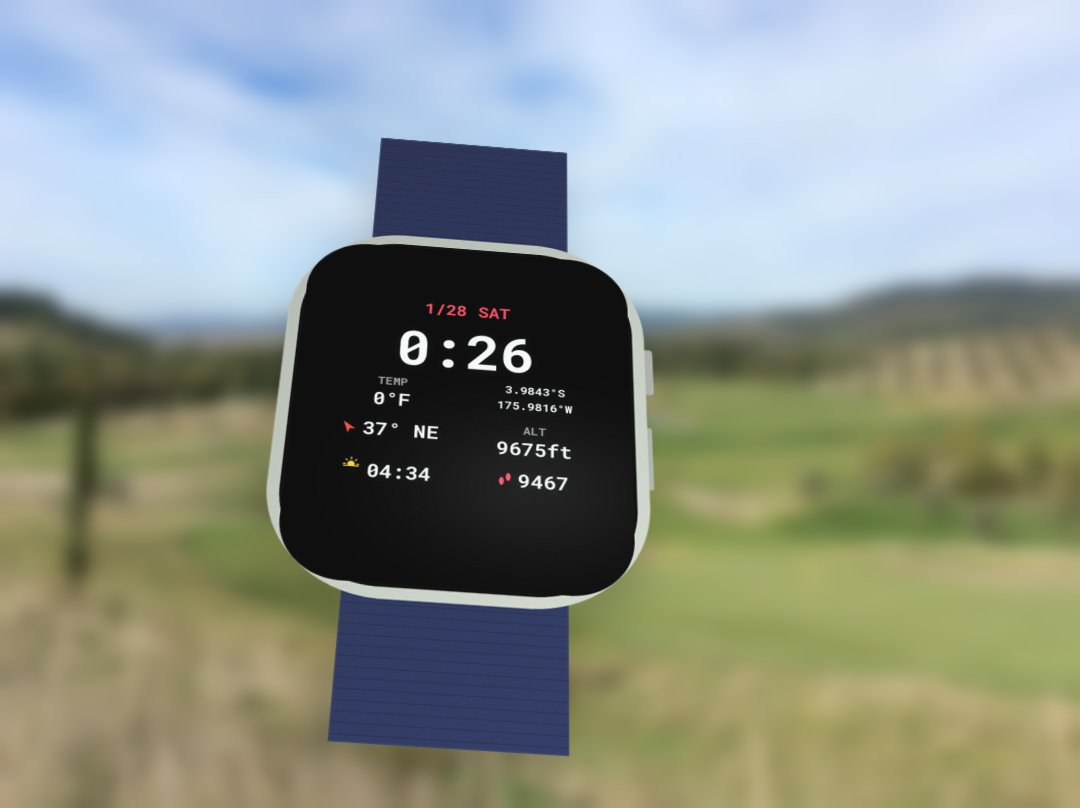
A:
0,26
